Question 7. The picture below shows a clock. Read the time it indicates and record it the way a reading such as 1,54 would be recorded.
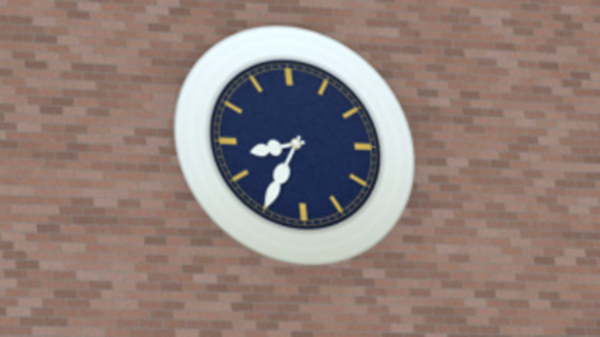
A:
8,35
